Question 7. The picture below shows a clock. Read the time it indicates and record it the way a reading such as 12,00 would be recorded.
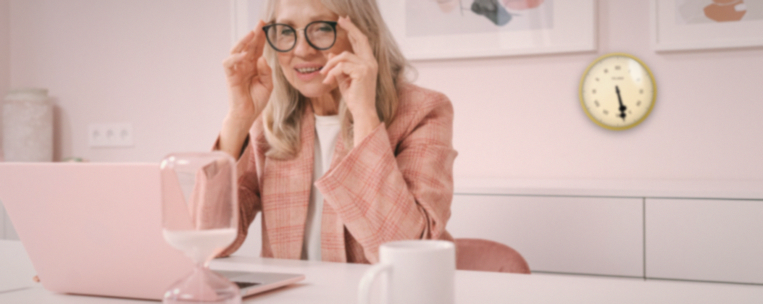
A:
5,28
